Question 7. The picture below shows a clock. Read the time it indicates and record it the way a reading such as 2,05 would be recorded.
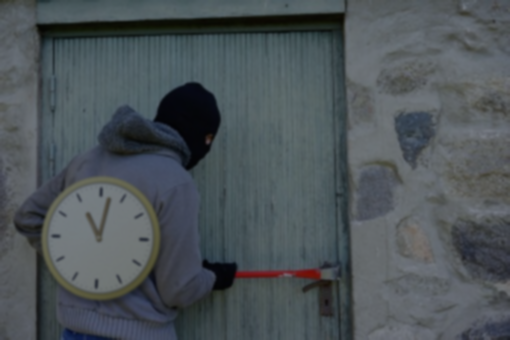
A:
11,02
